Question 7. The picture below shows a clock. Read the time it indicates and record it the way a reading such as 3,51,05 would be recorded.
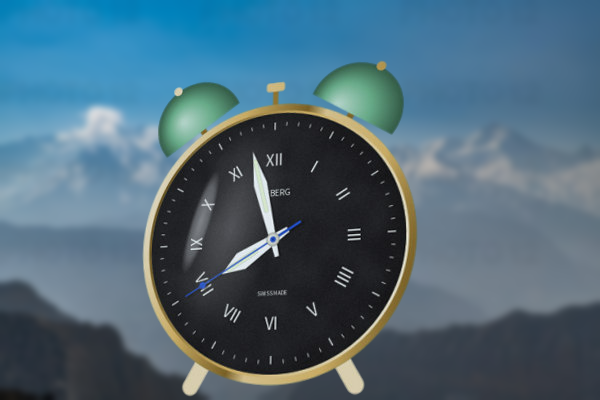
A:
7,57,40
